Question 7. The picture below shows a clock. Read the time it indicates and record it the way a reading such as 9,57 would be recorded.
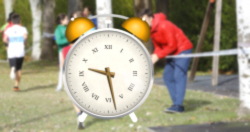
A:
9,28
